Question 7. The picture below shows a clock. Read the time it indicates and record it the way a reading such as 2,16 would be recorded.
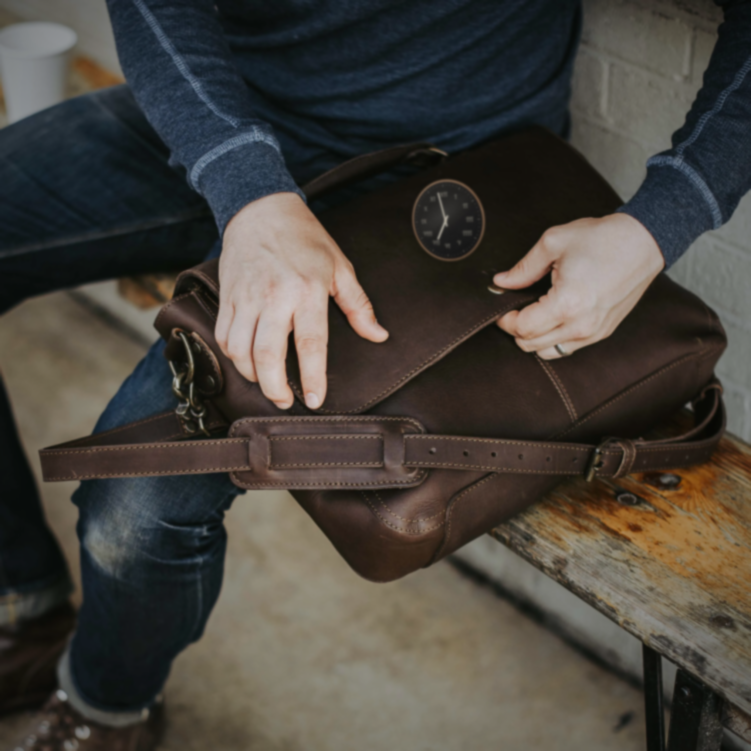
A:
6,58
